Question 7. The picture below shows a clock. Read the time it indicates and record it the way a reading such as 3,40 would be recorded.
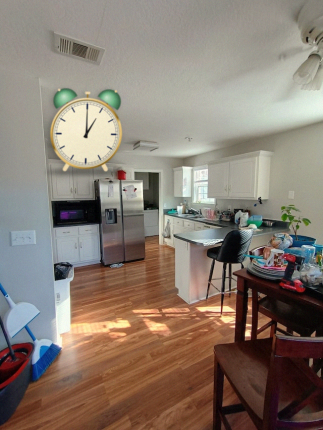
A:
1,00
